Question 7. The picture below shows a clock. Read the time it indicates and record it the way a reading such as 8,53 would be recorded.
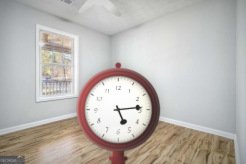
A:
5,14
